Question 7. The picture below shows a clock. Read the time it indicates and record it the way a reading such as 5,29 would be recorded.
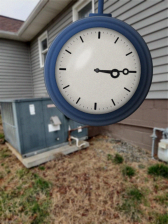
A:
3,15
